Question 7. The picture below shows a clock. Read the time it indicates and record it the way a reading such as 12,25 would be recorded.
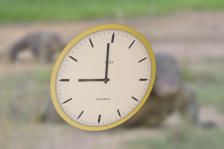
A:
8,59
